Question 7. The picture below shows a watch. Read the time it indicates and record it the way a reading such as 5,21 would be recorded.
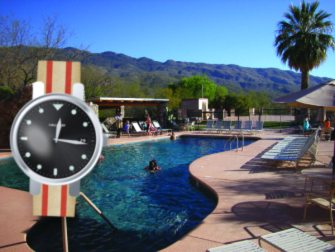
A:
12,16
